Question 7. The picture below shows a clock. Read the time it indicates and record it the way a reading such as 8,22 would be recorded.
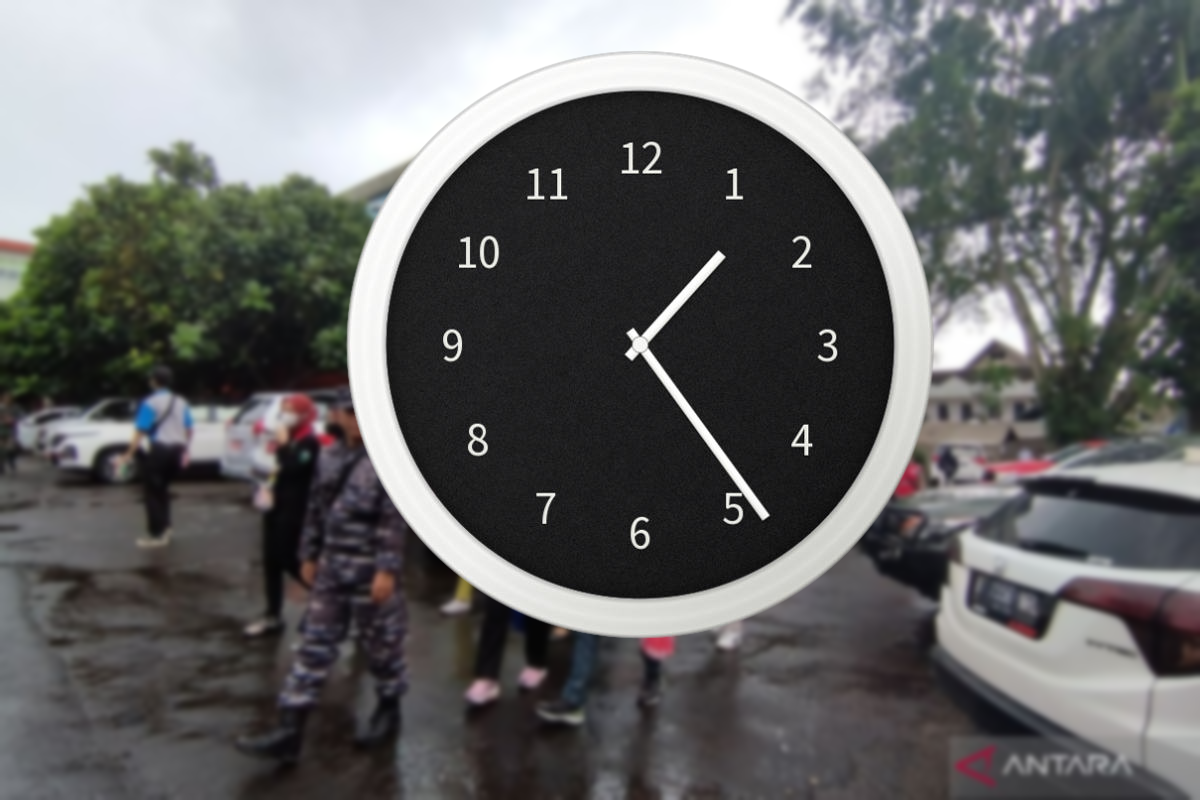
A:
1,24
